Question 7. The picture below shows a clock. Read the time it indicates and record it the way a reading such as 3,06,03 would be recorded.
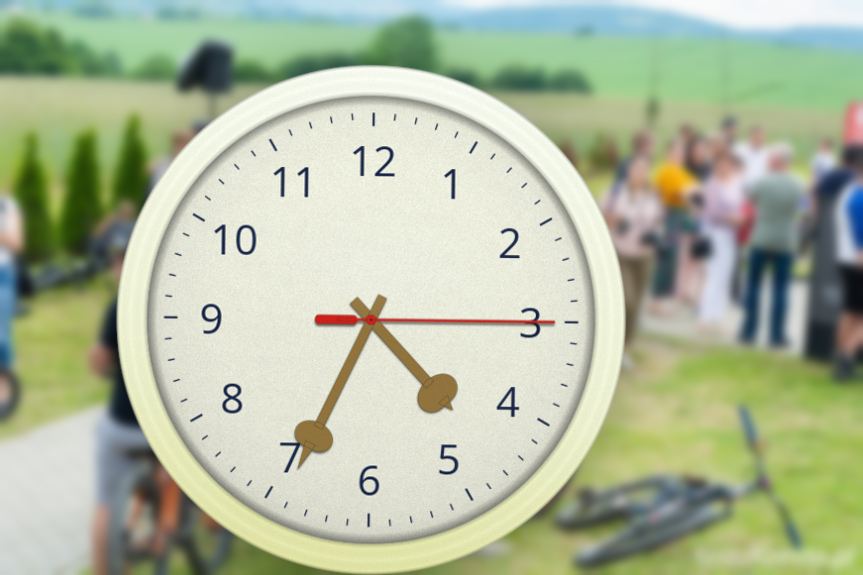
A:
4,34,15
